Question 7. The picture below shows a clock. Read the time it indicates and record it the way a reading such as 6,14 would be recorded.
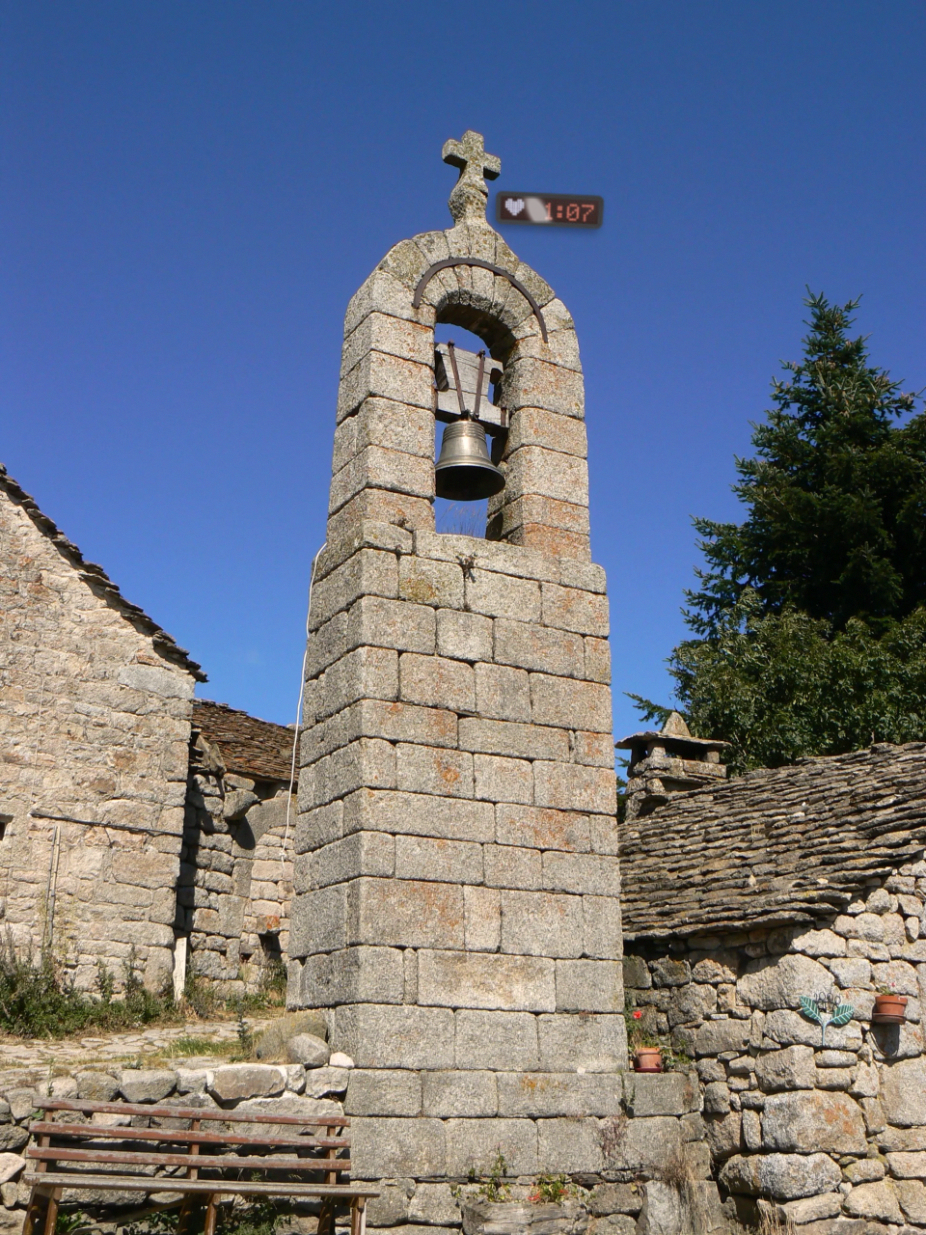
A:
1,07
